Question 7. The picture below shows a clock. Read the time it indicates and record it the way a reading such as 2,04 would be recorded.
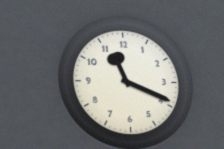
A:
11,19
